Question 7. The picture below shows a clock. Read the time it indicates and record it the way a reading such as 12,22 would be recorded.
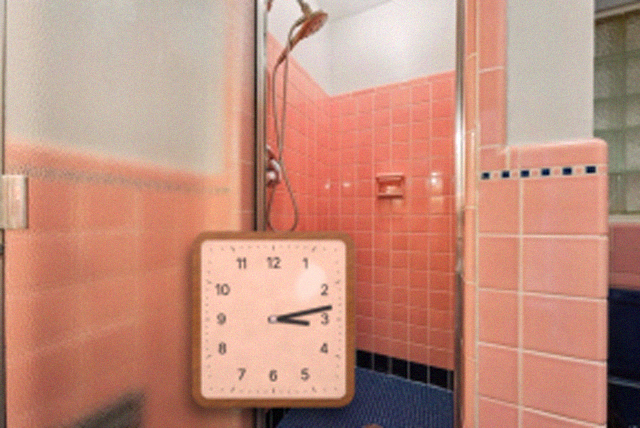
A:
3,13
